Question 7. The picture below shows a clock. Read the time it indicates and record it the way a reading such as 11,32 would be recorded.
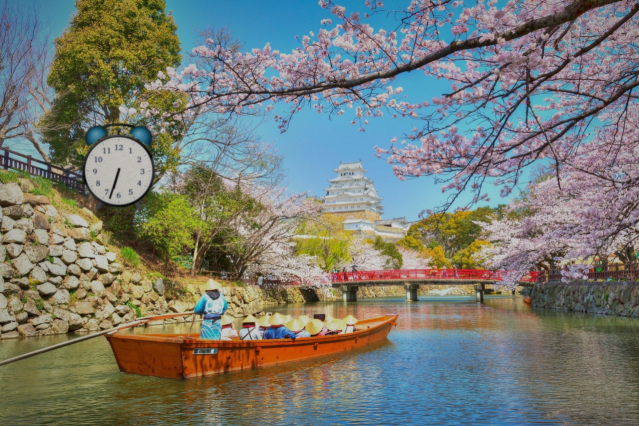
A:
6,33
